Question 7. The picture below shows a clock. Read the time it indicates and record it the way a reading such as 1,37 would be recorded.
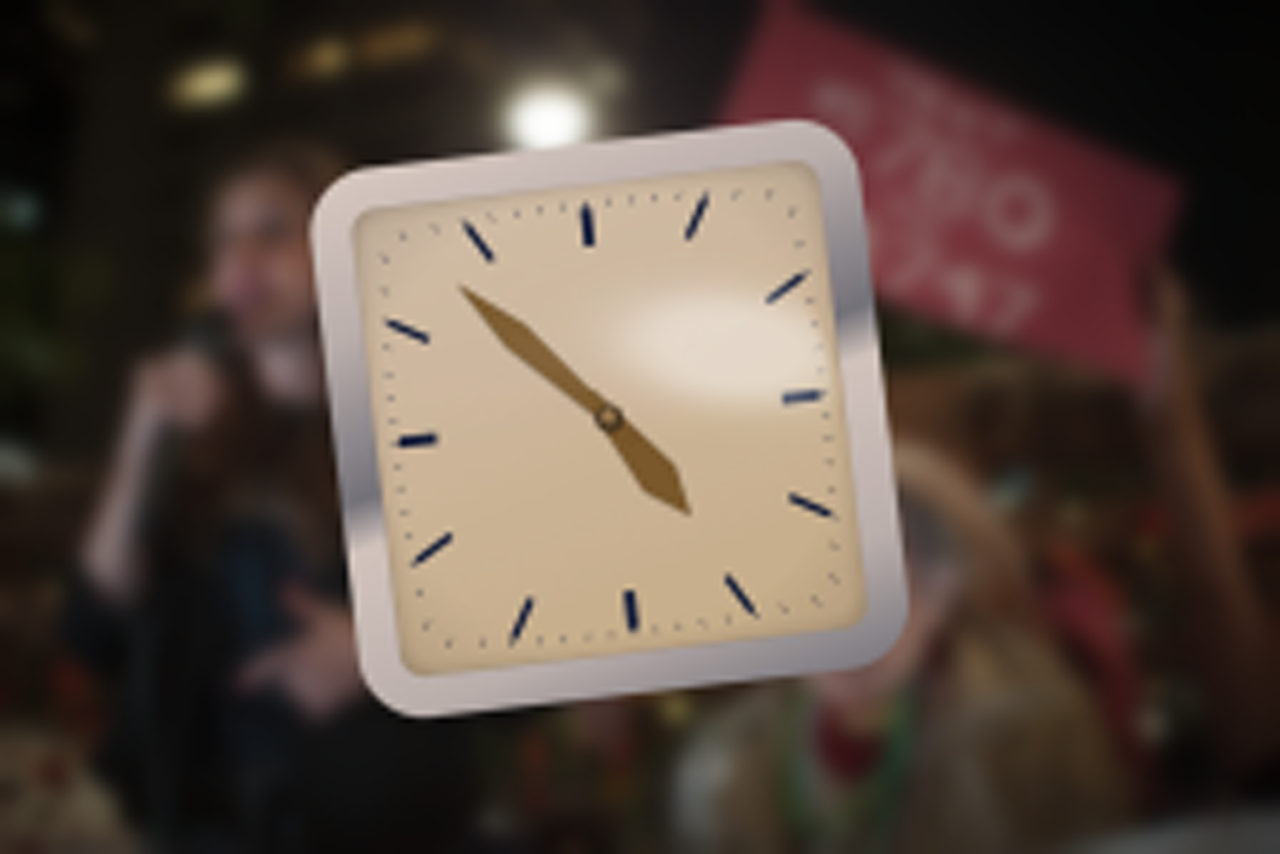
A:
4,53
